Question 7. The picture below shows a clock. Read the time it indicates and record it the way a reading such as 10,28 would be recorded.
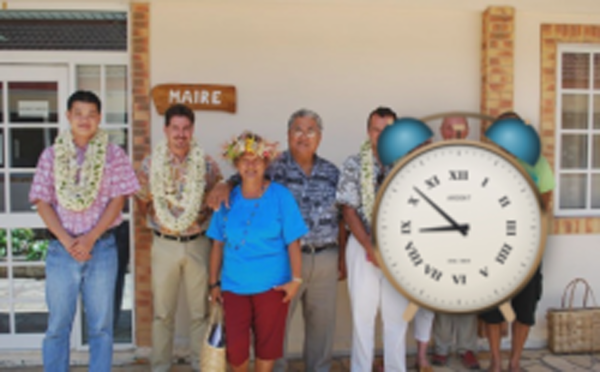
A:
8,52
